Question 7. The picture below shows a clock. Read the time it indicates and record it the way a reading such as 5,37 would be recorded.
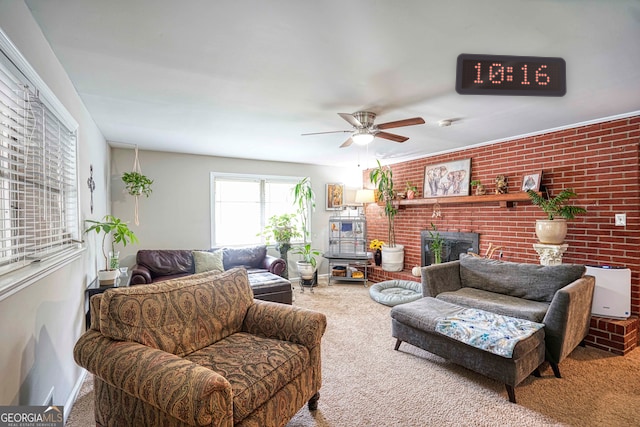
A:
10,16
